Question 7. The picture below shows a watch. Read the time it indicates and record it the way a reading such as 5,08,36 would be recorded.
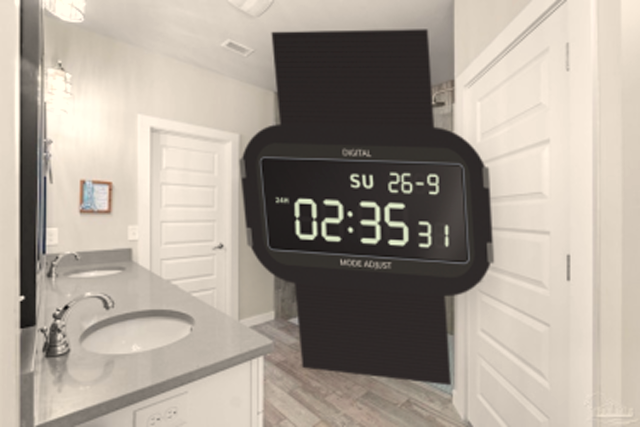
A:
2,35,31
